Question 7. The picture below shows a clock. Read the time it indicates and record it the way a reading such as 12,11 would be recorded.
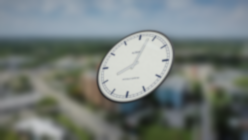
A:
8,03
